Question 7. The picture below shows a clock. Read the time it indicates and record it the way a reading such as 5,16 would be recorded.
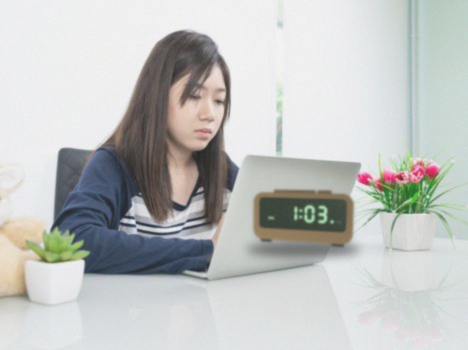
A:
1,03
